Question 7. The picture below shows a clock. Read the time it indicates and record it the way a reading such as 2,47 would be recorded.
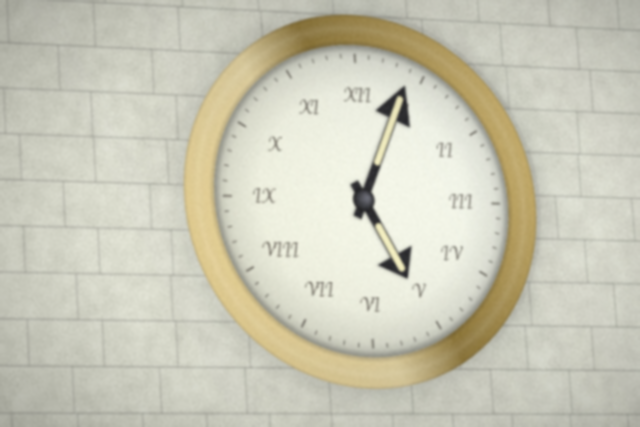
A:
5,04
